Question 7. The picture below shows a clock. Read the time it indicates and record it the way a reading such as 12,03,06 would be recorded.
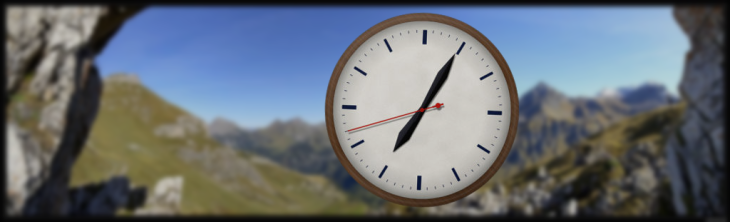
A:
7,04,42
